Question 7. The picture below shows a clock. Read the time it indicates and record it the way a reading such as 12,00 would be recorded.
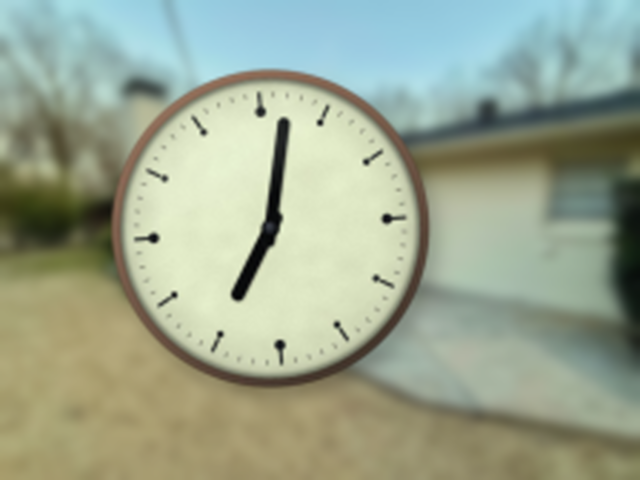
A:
7,02
